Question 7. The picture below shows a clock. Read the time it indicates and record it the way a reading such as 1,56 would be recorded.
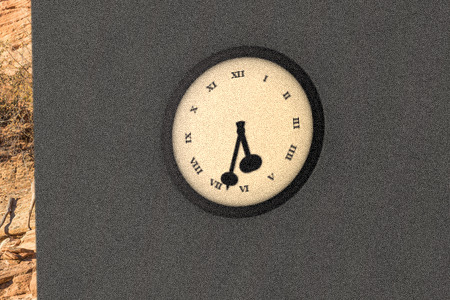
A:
5,33
